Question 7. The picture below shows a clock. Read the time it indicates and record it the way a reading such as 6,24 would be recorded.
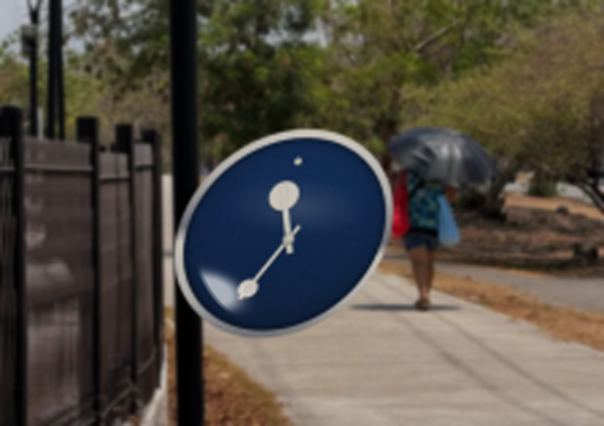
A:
11,36
